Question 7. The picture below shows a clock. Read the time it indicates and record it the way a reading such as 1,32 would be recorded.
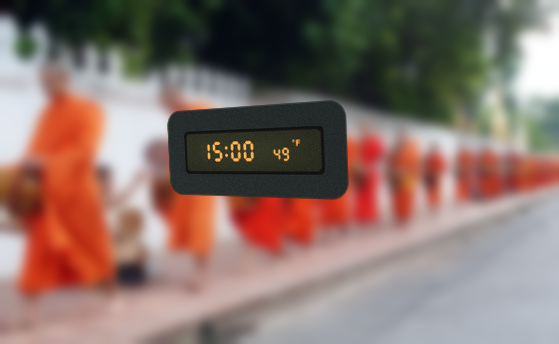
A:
15,00
